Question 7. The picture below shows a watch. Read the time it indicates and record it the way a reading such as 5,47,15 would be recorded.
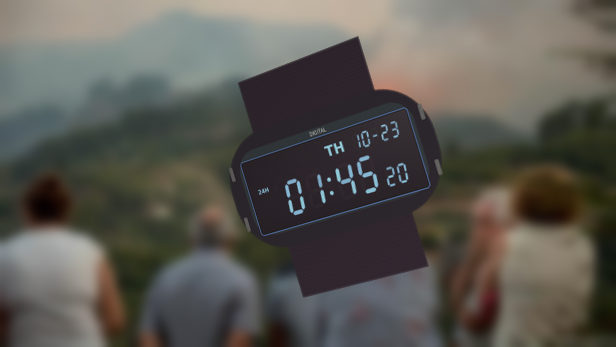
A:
1,45,20
